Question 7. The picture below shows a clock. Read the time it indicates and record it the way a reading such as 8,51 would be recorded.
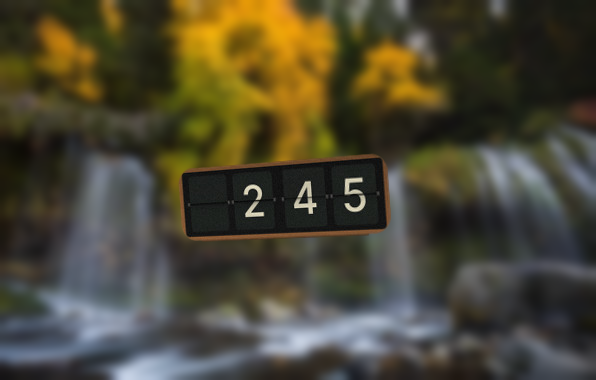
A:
2,45
